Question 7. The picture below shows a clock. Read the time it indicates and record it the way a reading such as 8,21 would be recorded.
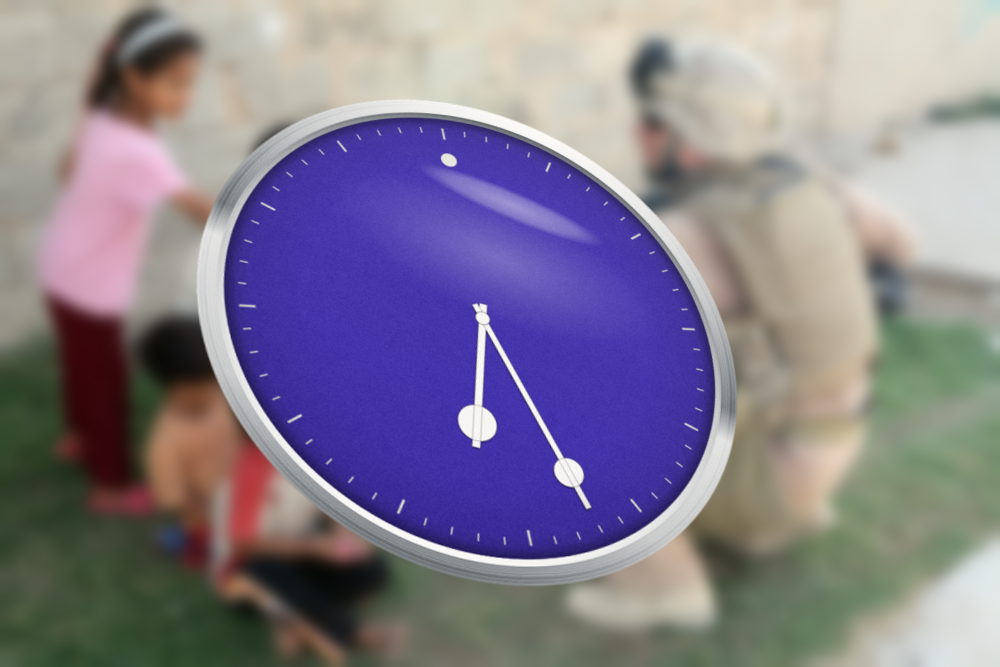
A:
6,27
